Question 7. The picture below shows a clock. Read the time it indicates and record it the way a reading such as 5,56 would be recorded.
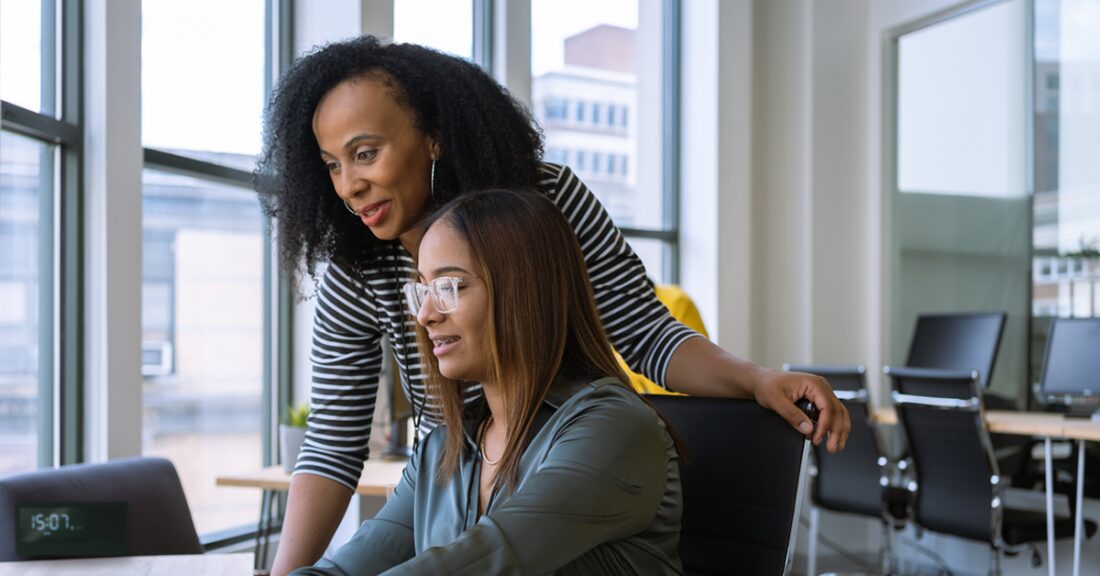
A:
15,07
